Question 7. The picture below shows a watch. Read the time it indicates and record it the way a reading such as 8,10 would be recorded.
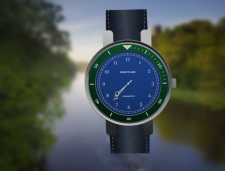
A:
7,37
